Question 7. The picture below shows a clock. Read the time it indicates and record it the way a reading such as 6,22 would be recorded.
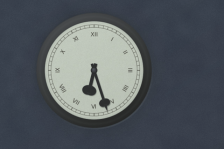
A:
6,27
